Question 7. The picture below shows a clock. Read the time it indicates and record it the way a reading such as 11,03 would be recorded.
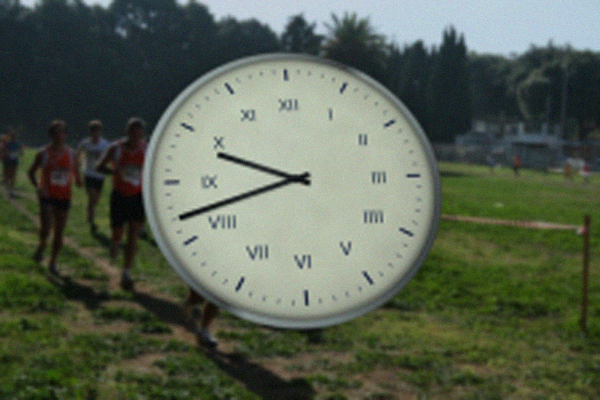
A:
9,42
